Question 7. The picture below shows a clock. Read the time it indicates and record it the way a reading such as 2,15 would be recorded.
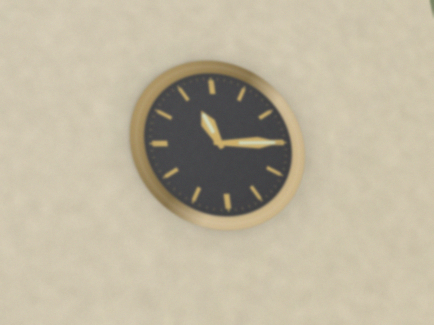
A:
11,15
